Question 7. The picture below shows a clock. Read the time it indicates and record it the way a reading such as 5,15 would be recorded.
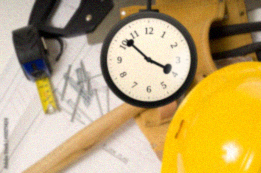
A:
3,52
